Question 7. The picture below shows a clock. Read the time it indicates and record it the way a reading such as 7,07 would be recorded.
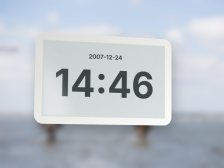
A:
14,46
